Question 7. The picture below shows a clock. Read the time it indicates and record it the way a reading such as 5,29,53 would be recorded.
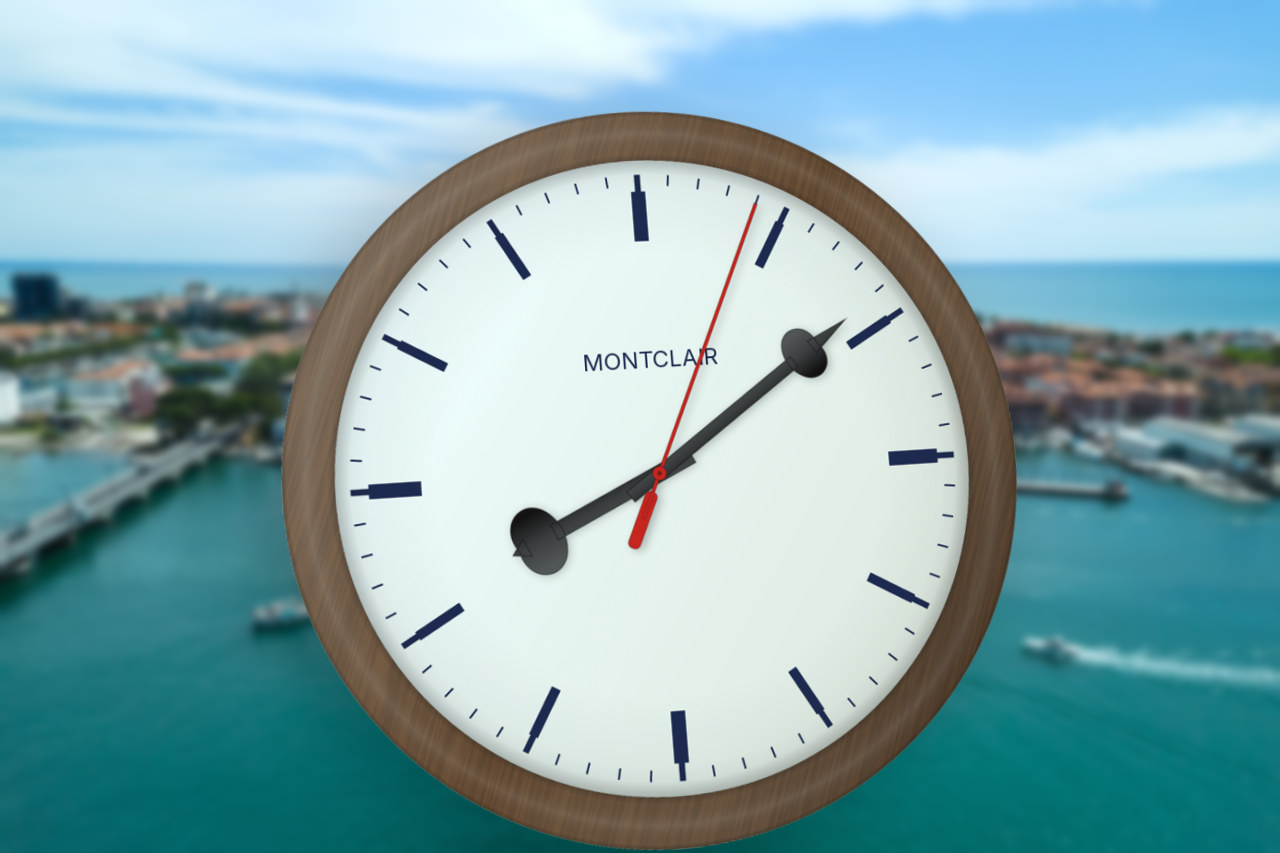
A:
8,09,04
